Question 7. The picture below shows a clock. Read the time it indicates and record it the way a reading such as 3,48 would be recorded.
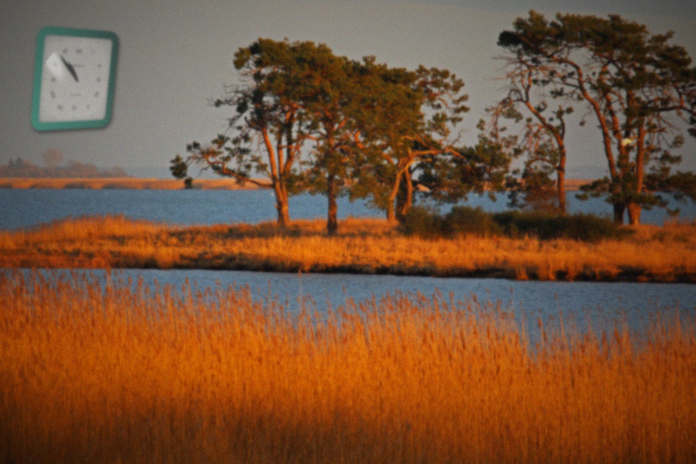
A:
10,53
